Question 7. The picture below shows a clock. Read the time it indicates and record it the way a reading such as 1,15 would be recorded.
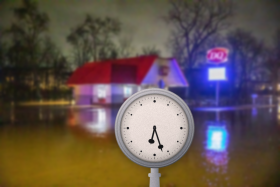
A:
6,27
